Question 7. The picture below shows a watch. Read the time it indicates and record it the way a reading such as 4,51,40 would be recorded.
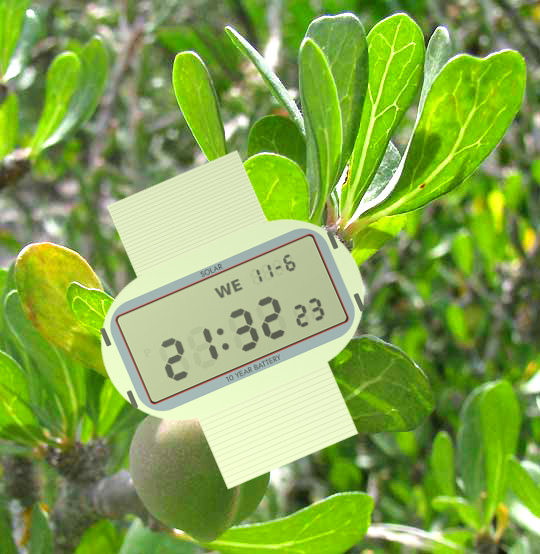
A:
21,32,23
